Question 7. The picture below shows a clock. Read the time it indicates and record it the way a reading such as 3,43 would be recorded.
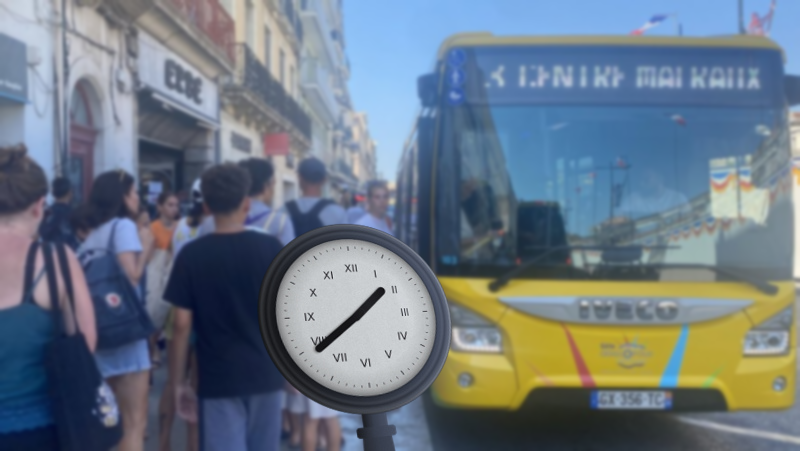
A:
1,39
